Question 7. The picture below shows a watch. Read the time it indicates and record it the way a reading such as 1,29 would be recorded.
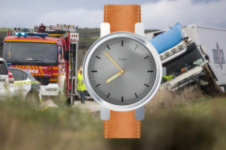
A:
7,53
